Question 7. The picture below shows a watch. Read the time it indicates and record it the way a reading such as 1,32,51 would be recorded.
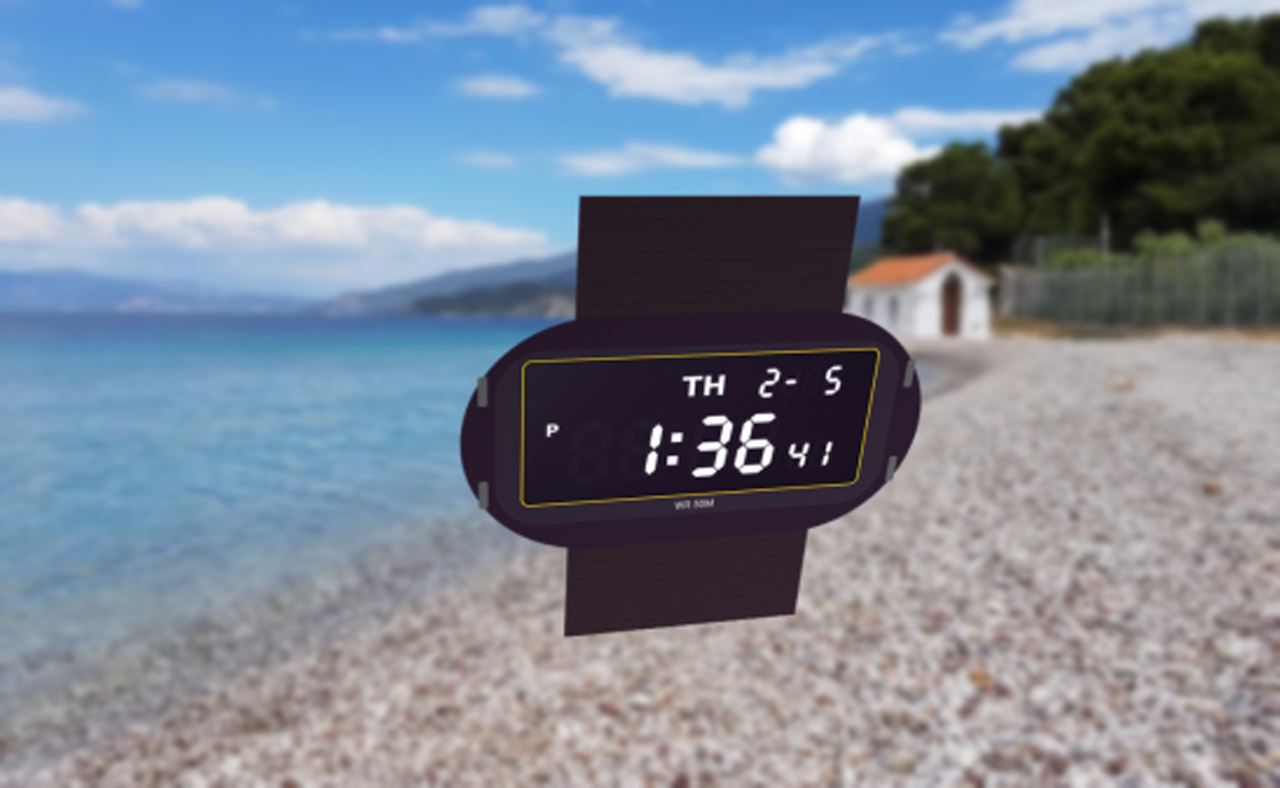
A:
1,36,41
